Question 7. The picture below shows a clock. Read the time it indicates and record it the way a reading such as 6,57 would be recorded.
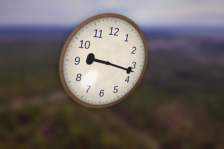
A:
9,17
